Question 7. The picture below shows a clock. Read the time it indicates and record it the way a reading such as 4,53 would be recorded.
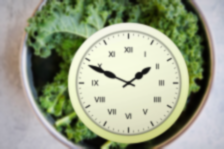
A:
1,49
